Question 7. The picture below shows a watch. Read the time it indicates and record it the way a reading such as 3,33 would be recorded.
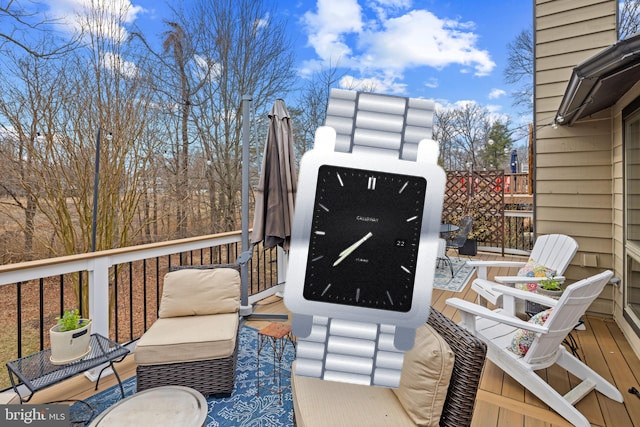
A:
7,37
